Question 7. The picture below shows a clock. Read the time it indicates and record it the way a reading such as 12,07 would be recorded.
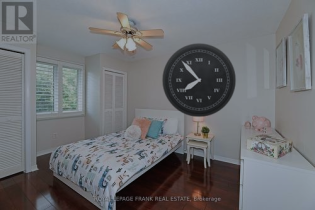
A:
7,53
